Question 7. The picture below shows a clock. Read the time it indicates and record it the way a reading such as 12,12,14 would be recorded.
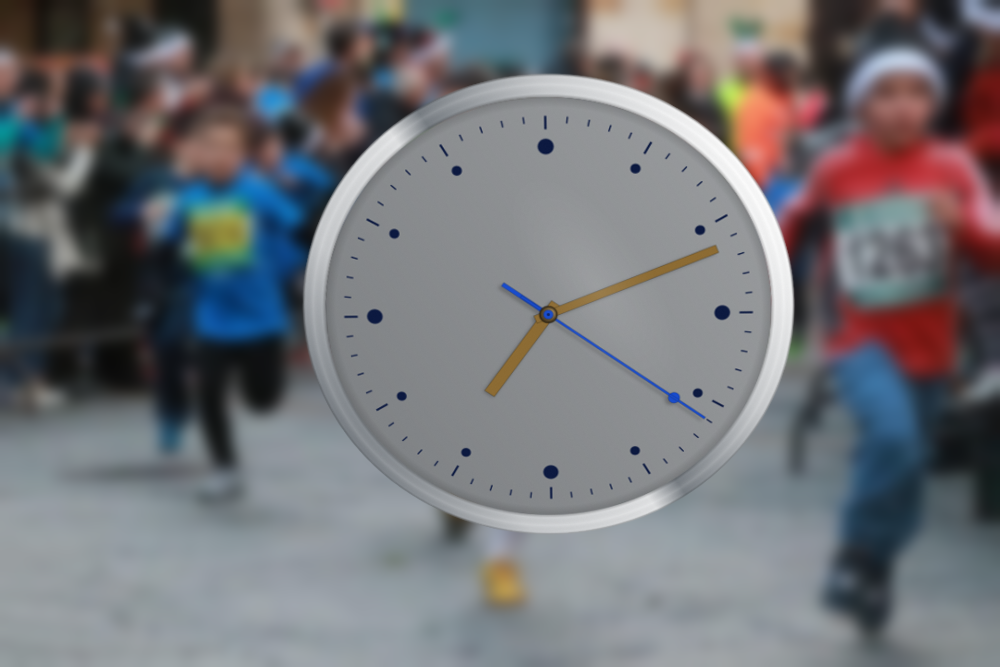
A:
7,11,21
